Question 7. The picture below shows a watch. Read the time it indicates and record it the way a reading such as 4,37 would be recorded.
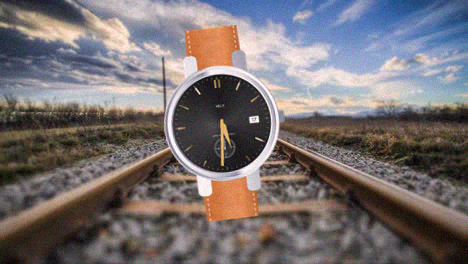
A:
5,31
